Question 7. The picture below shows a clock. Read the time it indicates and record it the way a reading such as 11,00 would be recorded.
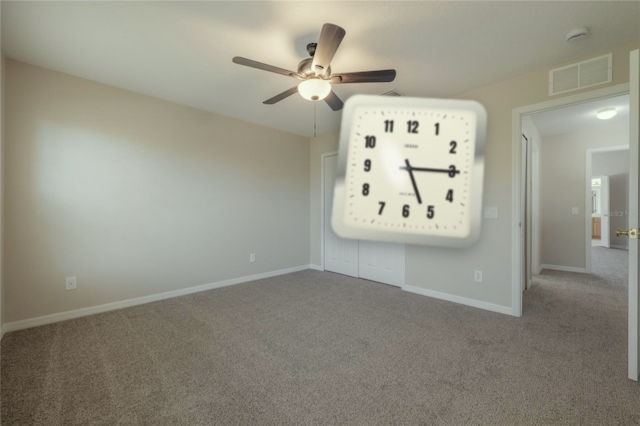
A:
5,15
